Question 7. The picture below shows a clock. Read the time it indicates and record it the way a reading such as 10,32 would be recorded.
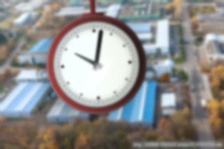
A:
10,02
